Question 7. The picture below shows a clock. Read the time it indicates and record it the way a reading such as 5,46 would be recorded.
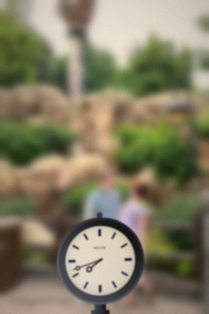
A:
7,42
